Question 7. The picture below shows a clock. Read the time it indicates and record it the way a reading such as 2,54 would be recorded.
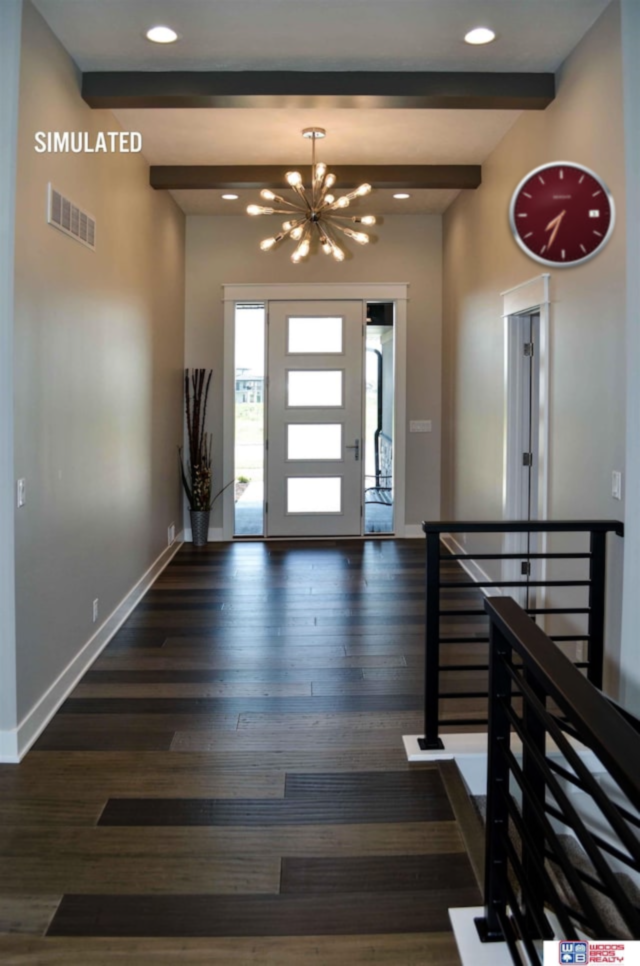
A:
7,34
